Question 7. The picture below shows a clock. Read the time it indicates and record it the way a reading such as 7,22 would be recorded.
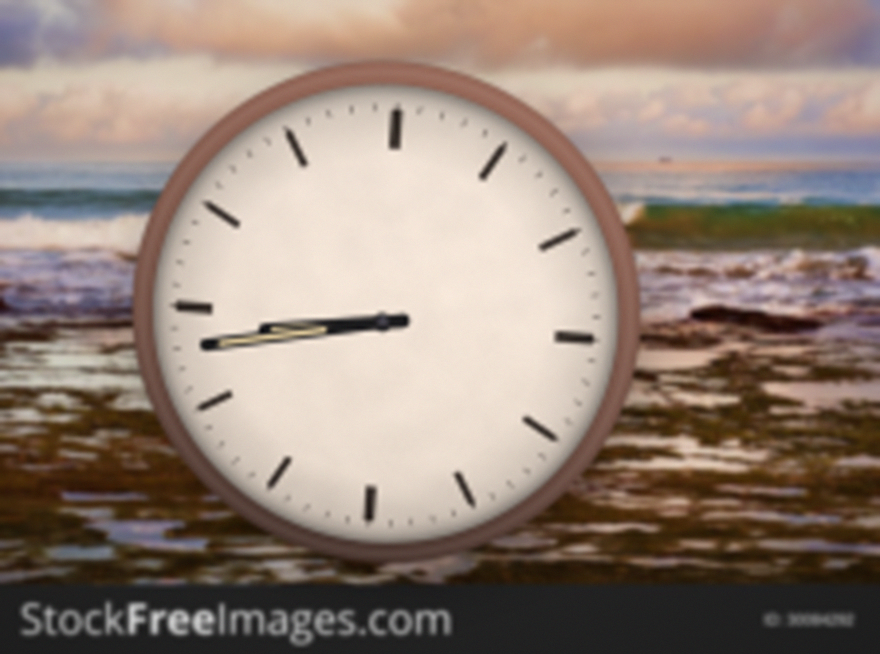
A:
8,43
